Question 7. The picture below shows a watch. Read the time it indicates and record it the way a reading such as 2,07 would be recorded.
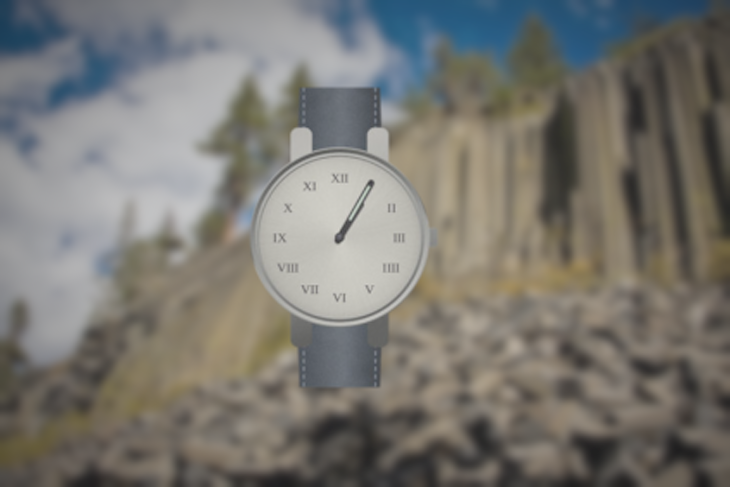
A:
1,05
